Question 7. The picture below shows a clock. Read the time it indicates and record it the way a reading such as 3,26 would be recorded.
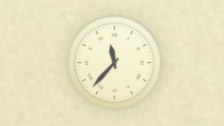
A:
11,37
